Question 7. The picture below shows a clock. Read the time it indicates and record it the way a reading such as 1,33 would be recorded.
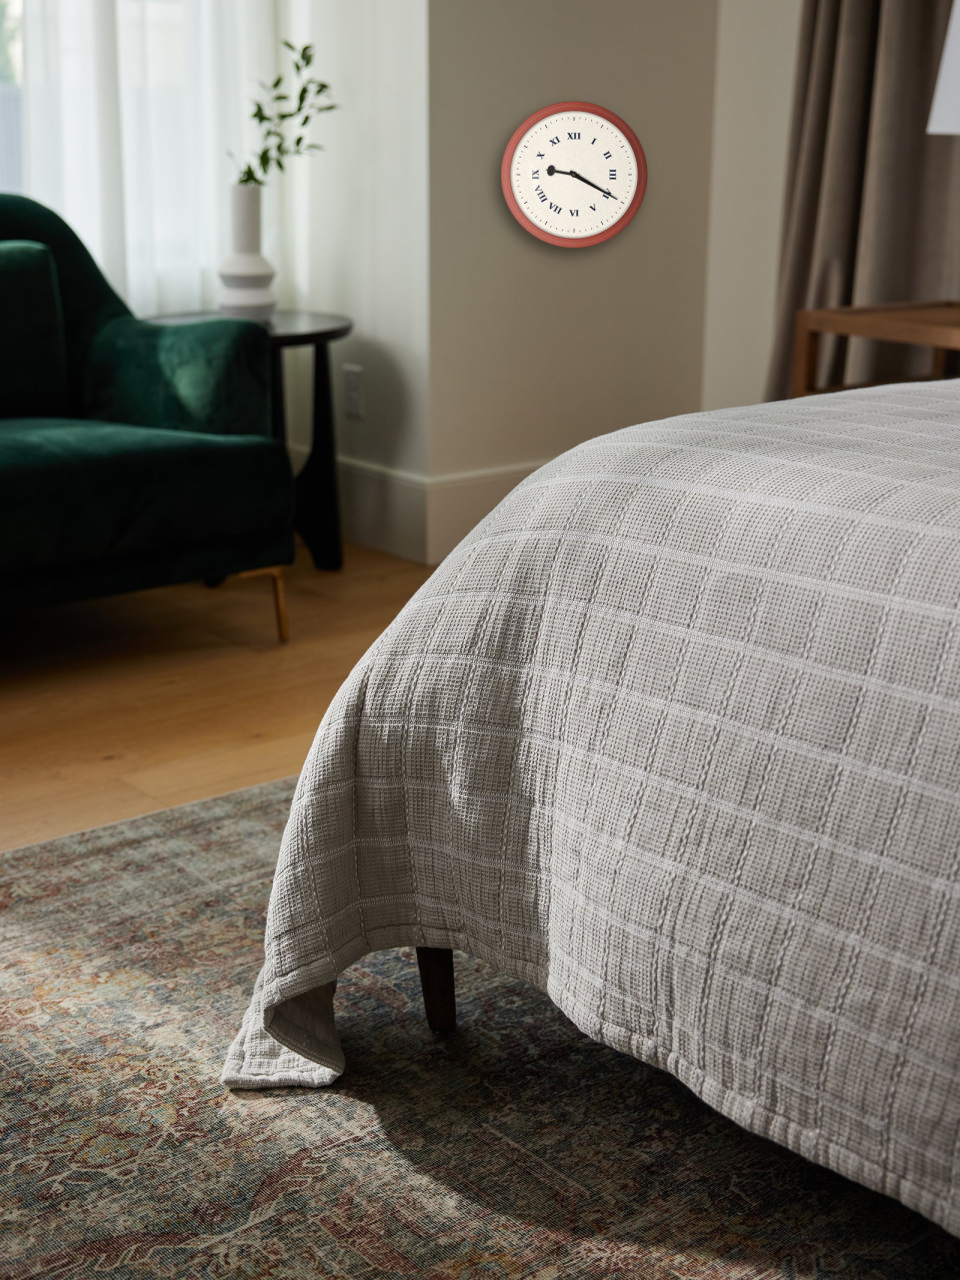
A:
9,20
